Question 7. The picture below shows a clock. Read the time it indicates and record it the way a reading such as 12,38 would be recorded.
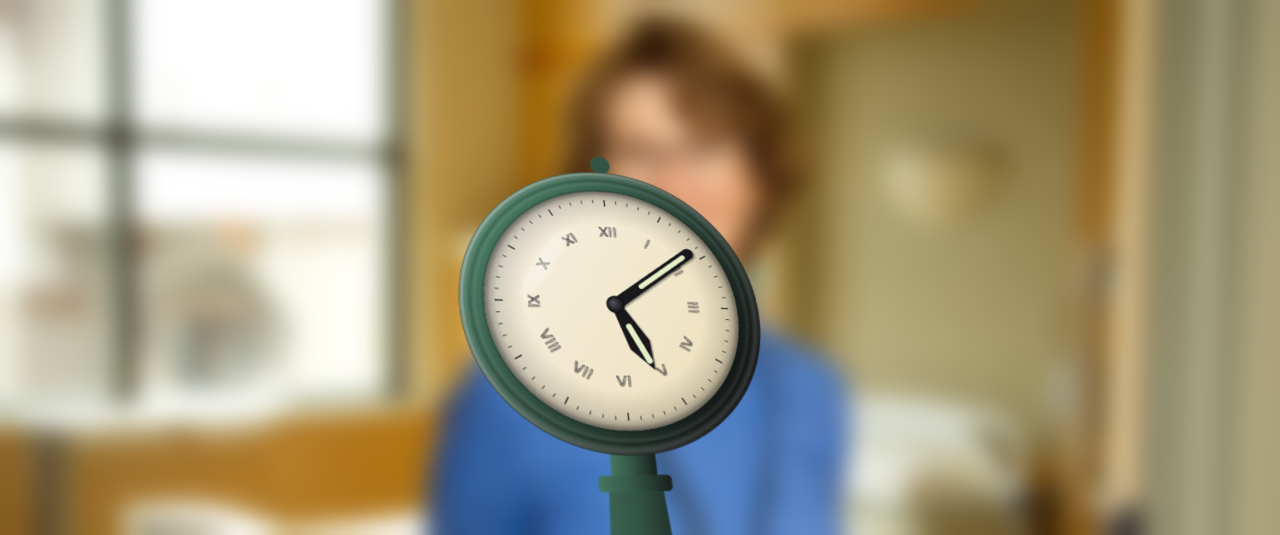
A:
5,09
